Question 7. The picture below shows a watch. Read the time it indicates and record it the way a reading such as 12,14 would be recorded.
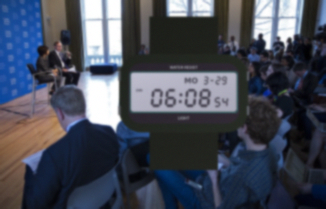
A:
6,08
